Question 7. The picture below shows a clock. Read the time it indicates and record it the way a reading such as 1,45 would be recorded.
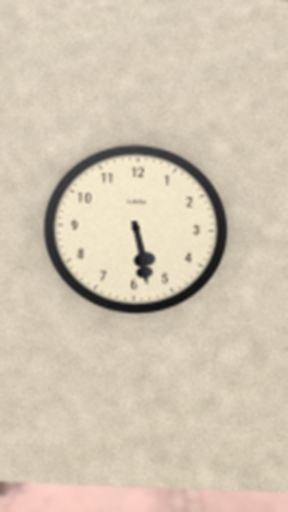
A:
5,28
